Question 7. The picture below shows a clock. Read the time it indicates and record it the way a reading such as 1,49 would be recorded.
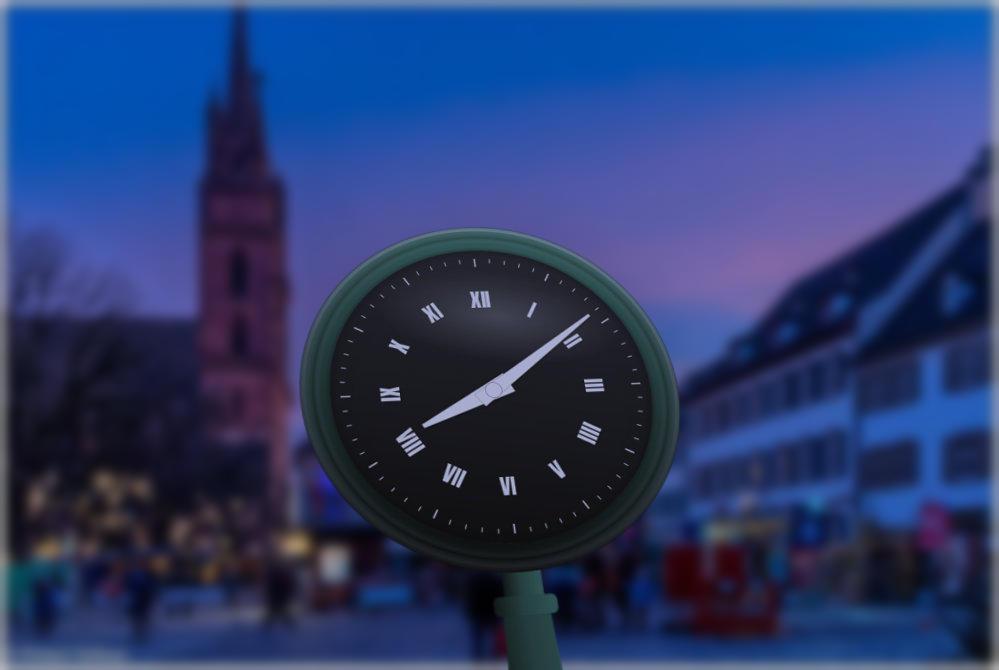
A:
8,09
